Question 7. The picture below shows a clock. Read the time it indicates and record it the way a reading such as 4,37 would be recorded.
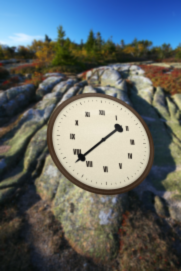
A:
1,38
